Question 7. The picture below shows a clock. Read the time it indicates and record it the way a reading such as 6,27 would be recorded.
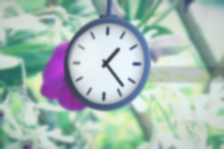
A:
1,23
